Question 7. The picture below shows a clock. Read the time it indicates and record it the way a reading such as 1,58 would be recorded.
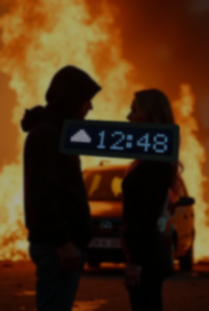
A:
12,48
